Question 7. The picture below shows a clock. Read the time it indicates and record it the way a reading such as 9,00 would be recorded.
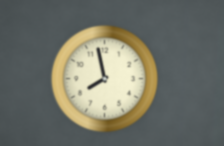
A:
7,58
